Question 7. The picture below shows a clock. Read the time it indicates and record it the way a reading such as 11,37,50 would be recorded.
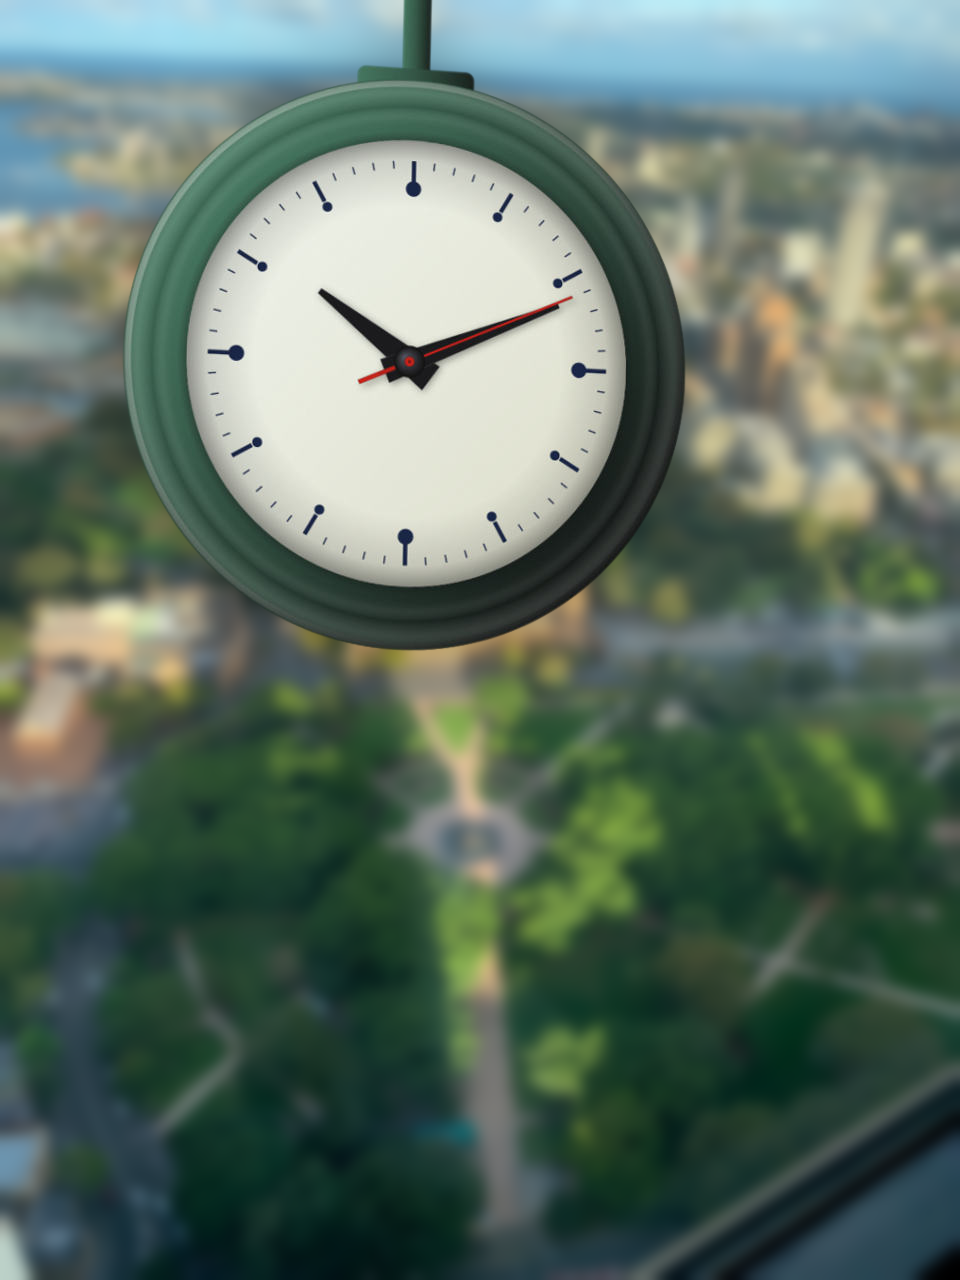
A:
10,11,11
